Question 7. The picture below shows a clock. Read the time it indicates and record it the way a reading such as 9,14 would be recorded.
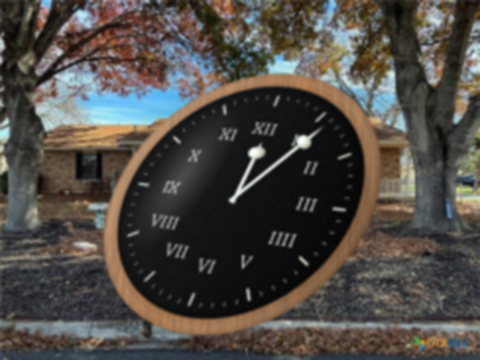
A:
12,06
